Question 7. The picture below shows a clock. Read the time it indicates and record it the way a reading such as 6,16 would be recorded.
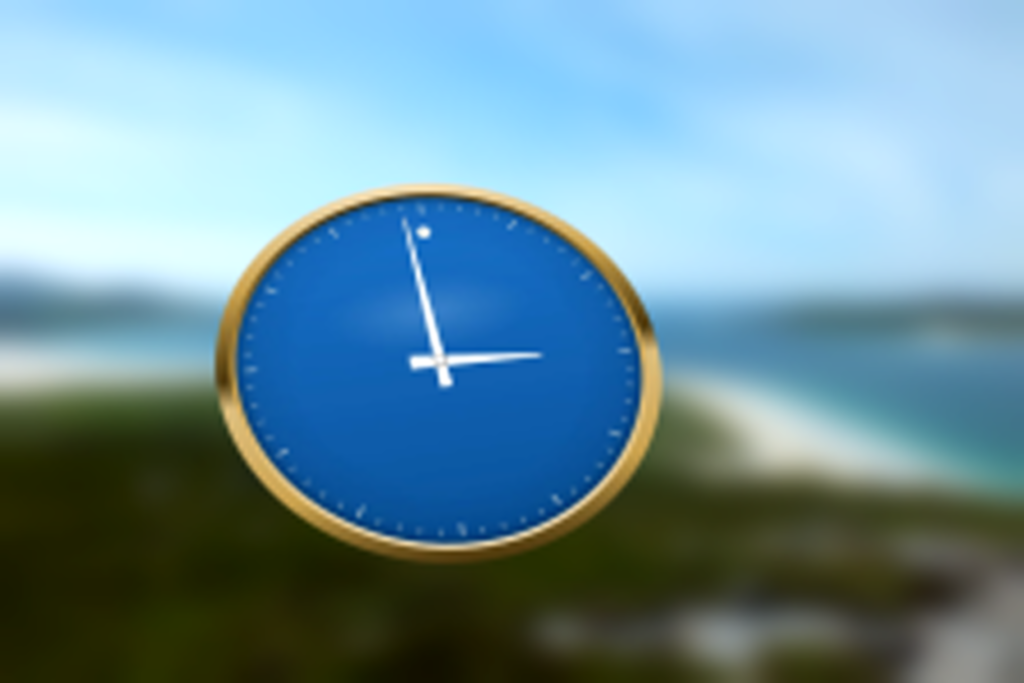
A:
2,59
